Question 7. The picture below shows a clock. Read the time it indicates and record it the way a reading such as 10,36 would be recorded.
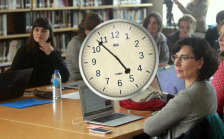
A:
4,53
